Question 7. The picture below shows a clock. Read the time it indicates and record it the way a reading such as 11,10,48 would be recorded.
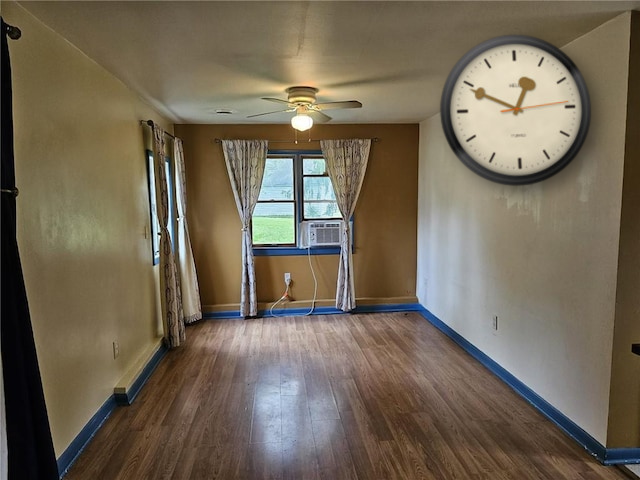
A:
12,49,14
